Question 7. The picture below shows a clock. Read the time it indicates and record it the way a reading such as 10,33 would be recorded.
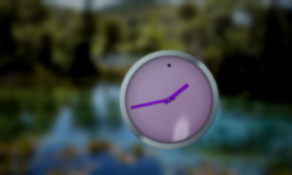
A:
1,43
